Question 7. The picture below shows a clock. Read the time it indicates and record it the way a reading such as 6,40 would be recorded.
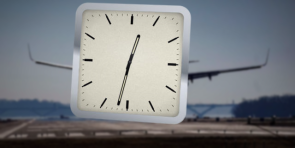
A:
12,32
